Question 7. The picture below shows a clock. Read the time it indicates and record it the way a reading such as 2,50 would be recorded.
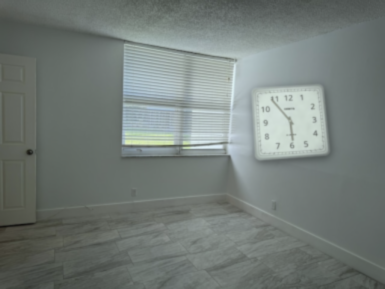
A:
5,54
